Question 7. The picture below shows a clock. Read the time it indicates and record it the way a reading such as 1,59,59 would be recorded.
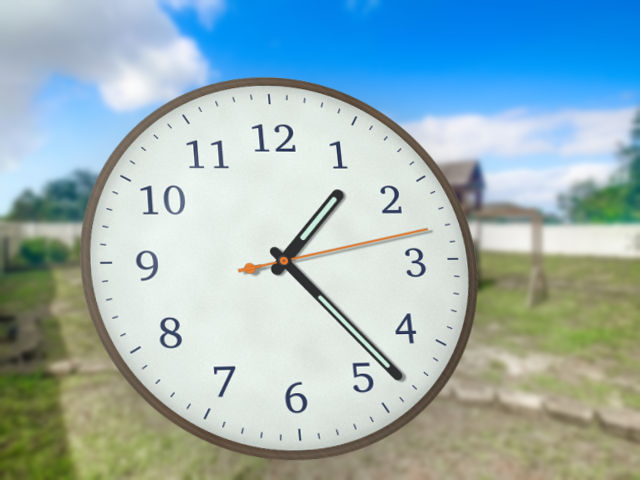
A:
1,23,13
